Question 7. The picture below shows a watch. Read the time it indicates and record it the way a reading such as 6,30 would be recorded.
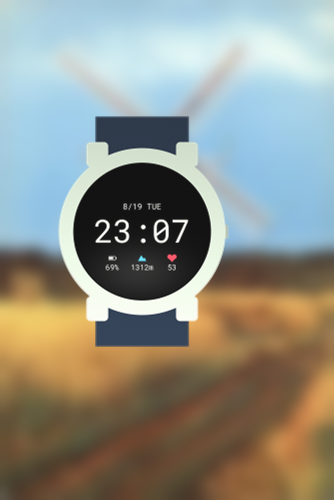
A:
23,07
